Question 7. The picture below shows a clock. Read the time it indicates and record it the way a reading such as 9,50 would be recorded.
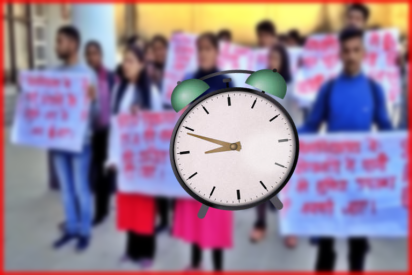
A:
8,49
